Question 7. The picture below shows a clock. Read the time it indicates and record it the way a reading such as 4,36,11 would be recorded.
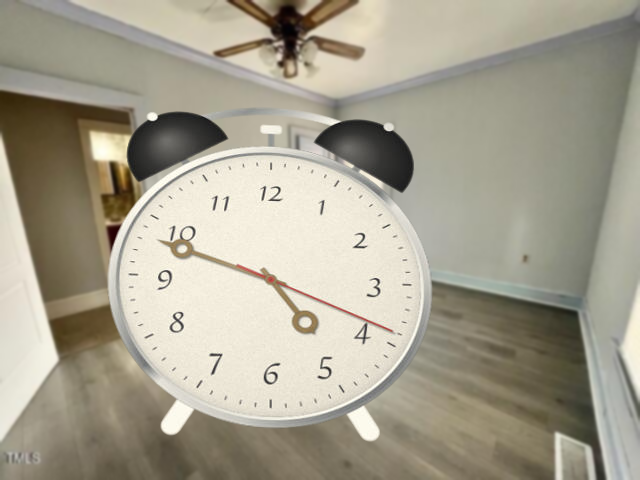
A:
4,48,19
